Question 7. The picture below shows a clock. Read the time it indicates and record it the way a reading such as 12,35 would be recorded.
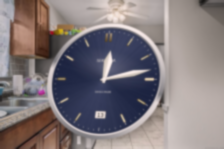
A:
12,13
